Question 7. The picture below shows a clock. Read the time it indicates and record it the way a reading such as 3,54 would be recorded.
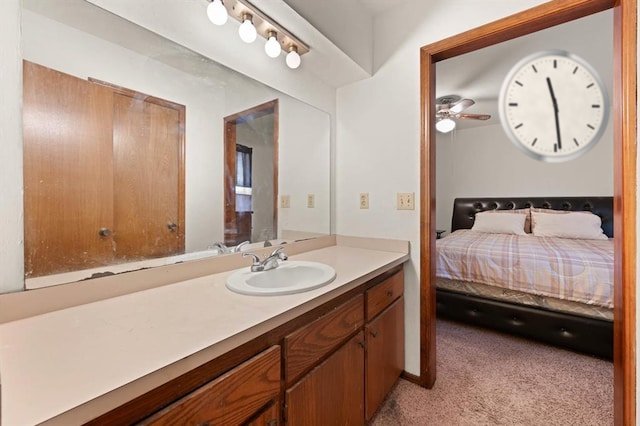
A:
11,29
